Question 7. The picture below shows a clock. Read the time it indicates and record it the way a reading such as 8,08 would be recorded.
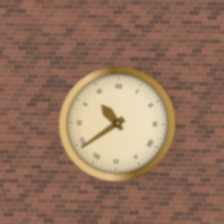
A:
10,39
